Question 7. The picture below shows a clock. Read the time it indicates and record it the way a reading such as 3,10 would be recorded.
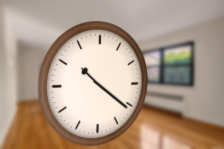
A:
10,21
